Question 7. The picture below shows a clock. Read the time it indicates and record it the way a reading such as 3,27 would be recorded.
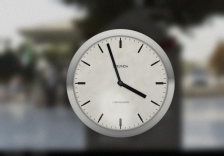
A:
3,57
